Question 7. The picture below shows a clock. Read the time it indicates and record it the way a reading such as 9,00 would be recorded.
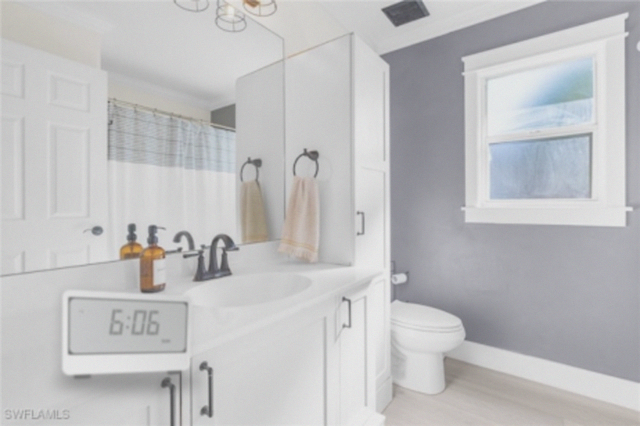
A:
6,06
